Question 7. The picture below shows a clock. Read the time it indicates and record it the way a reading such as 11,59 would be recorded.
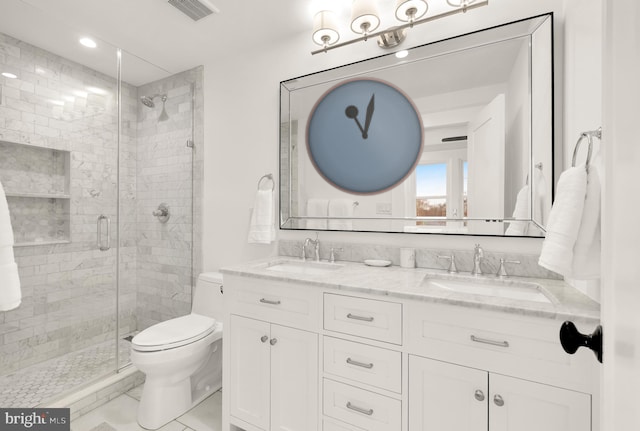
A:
11,02
